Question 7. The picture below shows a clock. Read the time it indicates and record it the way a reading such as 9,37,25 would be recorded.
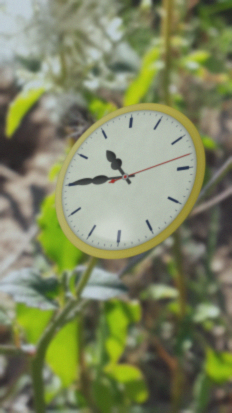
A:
10,45,13
